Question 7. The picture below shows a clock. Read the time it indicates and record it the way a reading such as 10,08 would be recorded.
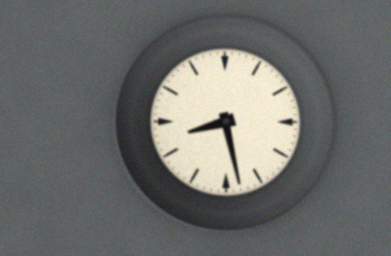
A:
8,28
